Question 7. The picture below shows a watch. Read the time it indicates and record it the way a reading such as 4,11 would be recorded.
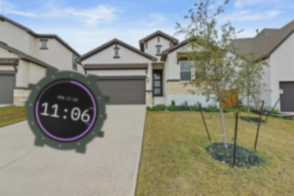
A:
11,06
